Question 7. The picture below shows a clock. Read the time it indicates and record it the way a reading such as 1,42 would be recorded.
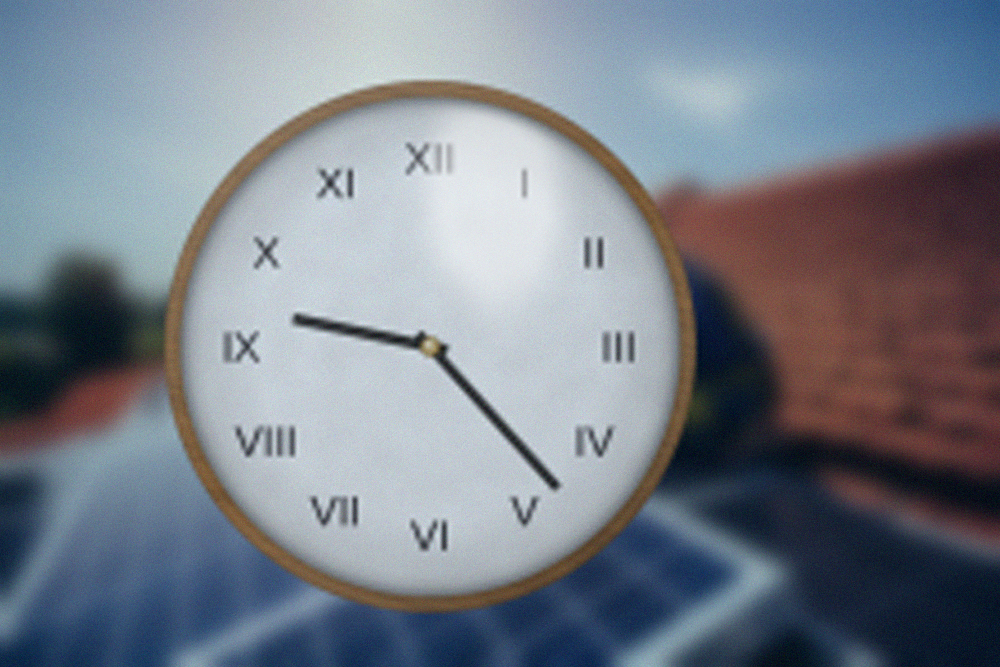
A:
9,23
